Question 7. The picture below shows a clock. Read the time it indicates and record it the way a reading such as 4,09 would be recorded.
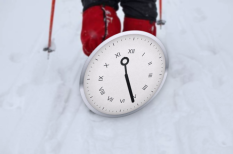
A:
11,26
